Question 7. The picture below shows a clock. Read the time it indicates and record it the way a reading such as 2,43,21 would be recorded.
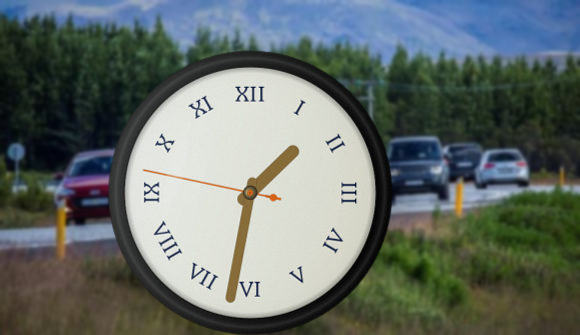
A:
1,31,47
